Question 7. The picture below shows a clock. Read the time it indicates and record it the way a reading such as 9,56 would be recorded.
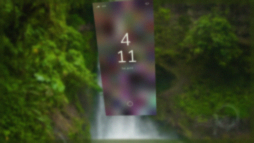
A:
4,11
